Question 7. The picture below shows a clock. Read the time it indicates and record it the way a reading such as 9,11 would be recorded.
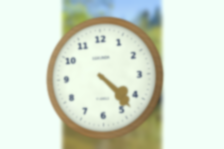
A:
4,23
